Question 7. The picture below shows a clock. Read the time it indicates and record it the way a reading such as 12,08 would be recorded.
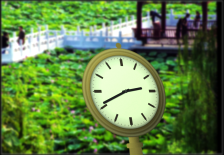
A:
2,41
